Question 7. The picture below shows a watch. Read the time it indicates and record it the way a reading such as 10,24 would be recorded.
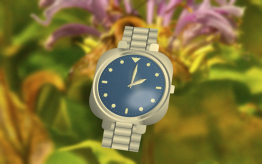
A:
2,01
